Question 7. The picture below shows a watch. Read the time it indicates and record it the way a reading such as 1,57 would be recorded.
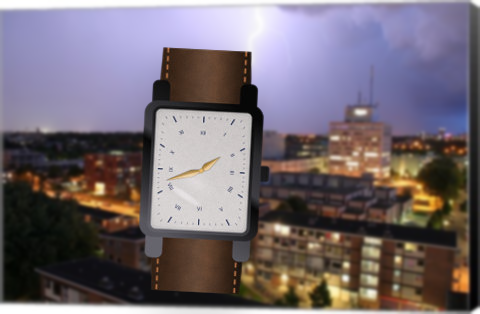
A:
1,42
